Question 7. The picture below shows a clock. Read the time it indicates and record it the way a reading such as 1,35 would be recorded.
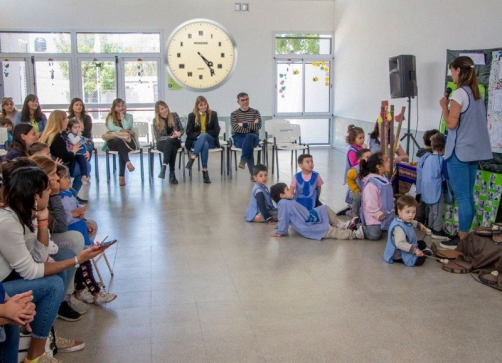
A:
4,24
